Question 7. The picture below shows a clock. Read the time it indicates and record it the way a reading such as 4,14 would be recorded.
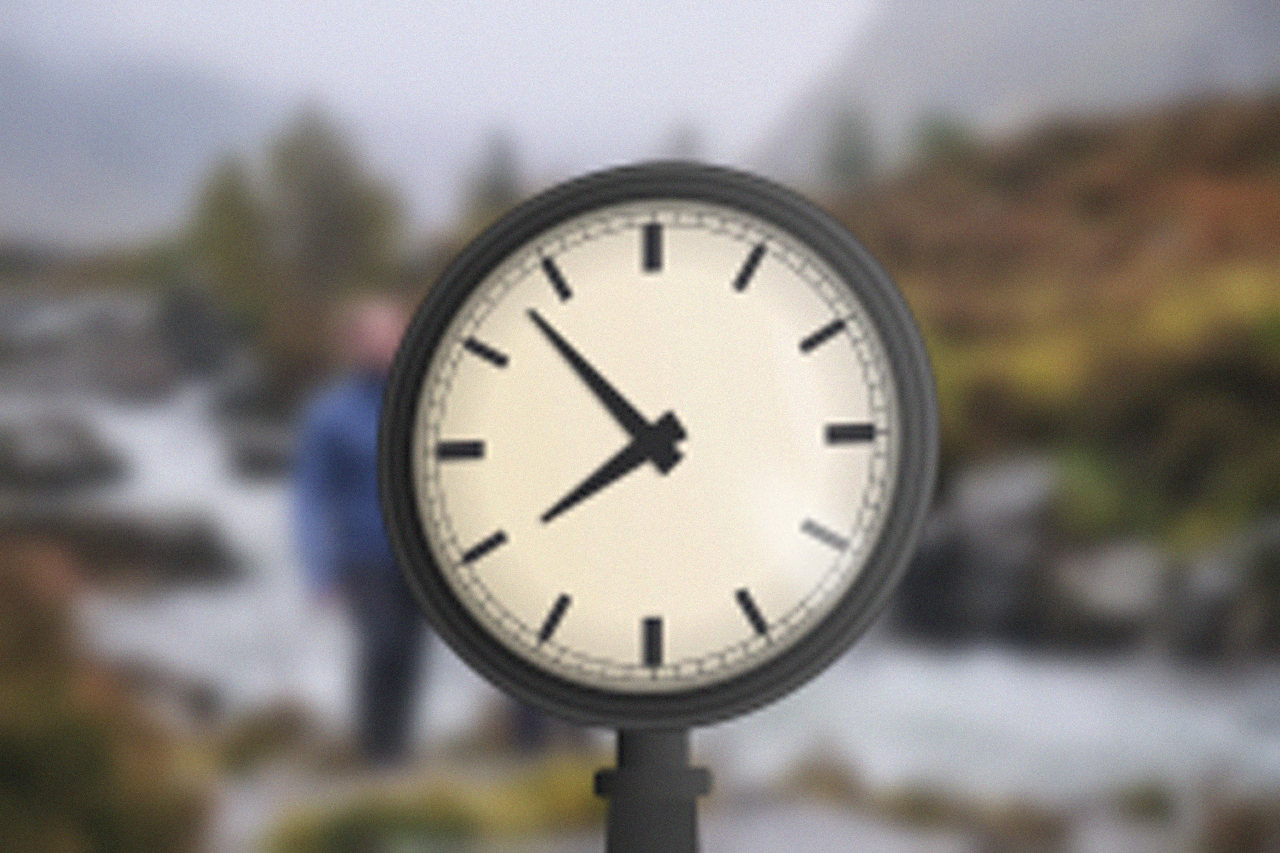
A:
7,53
